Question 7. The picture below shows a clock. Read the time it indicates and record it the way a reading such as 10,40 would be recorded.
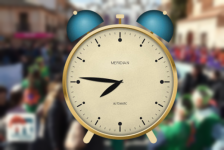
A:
7,46
